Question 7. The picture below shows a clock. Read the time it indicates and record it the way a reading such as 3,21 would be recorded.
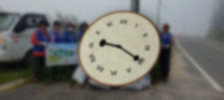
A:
9,20
